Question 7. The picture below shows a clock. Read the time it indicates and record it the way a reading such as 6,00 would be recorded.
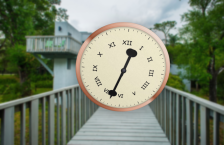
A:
12,33
